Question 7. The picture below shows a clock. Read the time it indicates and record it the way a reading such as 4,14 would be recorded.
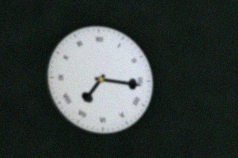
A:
7,16
